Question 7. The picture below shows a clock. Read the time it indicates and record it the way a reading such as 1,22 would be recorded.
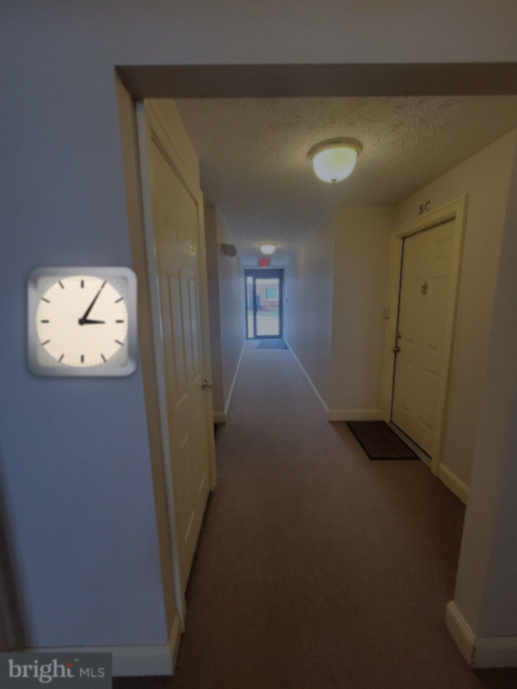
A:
3,05
